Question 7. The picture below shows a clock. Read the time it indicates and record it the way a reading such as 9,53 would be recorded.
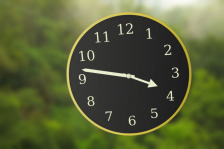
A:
3,47
